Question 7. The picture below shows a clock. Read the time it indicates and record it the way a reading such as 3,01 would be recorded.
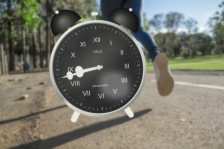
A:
8,43
